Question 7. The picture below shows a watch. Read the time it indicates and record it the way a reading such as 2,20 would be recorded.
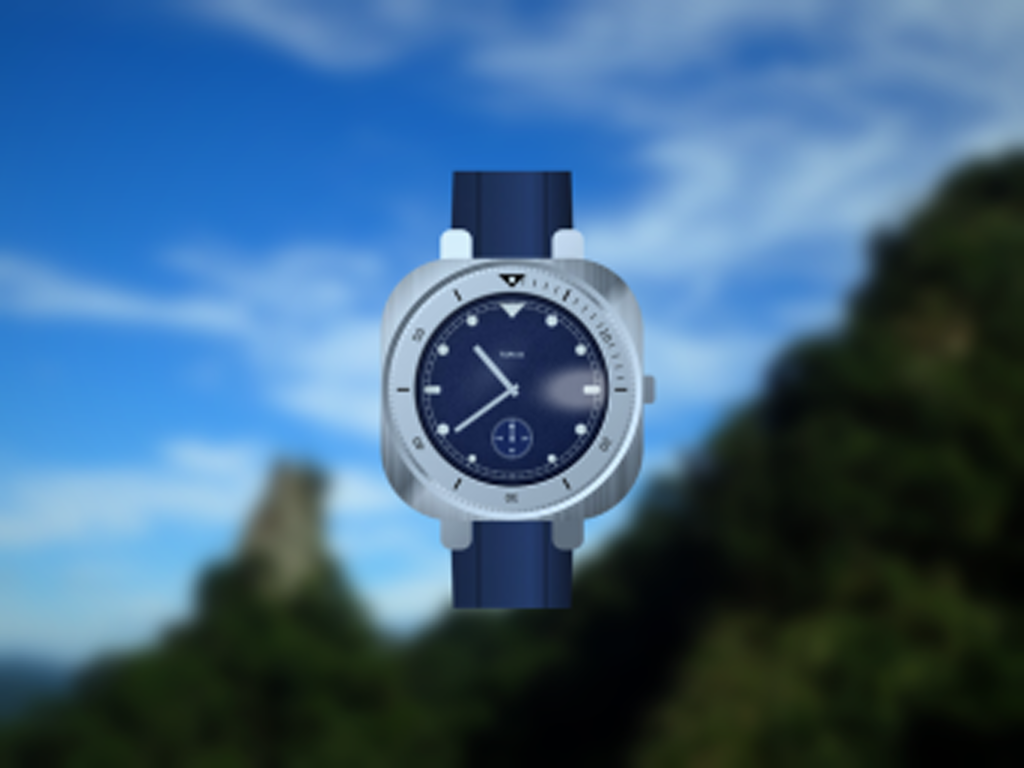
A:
10,39
